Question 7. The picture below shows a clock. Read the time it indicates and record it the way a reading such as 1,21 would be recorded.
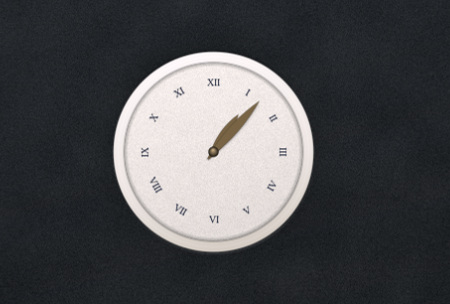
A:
1,07
